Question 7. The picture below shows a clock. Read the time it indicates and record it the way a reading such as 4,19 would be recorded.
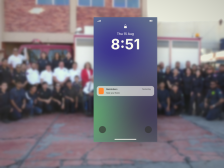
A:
8,51
